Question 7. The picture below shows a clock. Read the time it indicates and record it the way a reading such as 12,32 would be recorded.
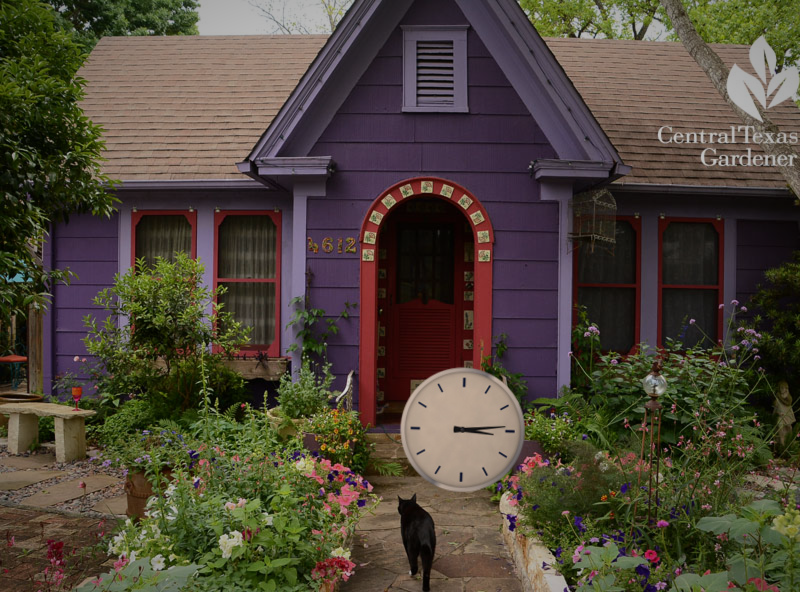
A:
3,14
